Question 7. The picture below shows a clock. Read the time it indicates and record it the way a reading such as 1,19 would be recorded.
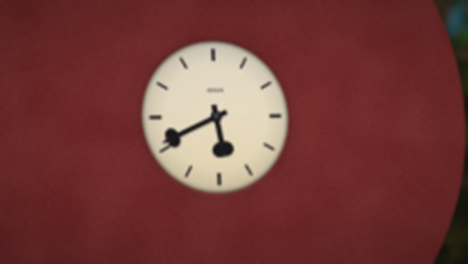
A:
5,41
